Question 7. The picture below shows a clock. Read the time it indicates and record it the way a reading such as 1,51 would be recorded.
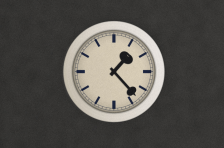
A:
1,23
